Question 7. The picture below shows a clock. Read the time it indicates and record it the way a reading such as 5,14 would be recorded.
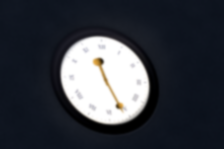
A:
11,26
